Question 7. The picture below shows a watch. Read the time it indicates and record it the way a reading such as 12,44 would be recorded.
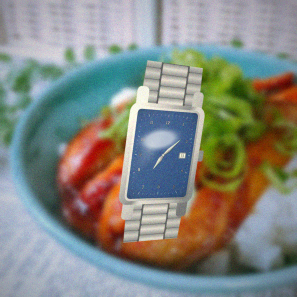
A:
7,08
